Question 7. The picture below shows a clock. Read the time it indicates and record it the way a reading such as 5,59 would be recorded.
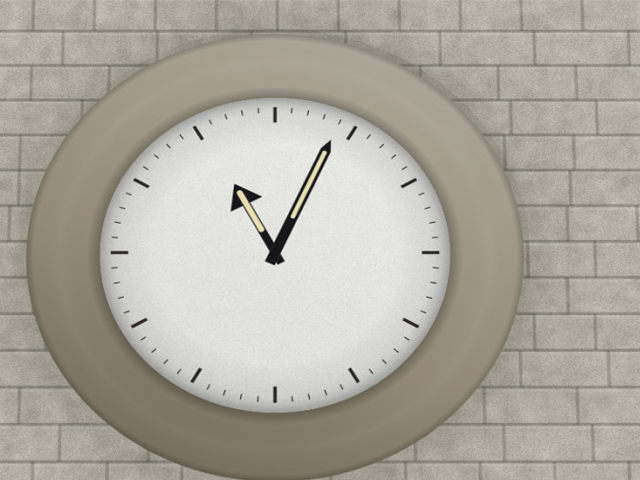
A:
11,04
